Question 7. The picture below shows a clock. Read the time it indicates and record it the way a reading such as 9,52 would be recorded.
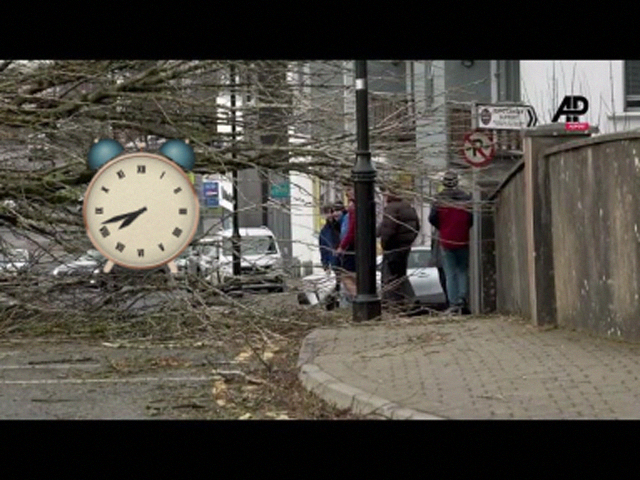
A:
7,42
